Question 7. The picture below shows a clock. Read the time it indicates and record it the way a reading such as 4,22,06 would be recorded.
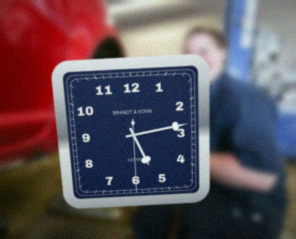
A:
5,13,30
